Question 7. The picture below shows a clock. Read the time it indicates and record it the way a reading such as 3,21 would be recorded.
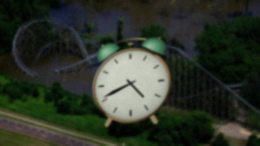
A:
4,41
